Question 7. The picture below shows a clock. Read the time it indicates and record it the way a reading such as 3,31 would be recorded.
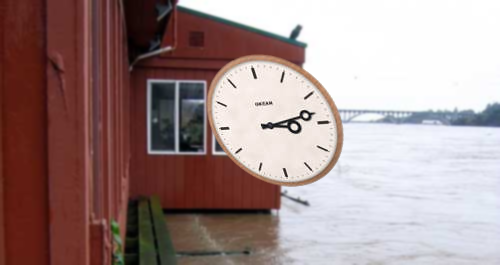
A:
3,13
